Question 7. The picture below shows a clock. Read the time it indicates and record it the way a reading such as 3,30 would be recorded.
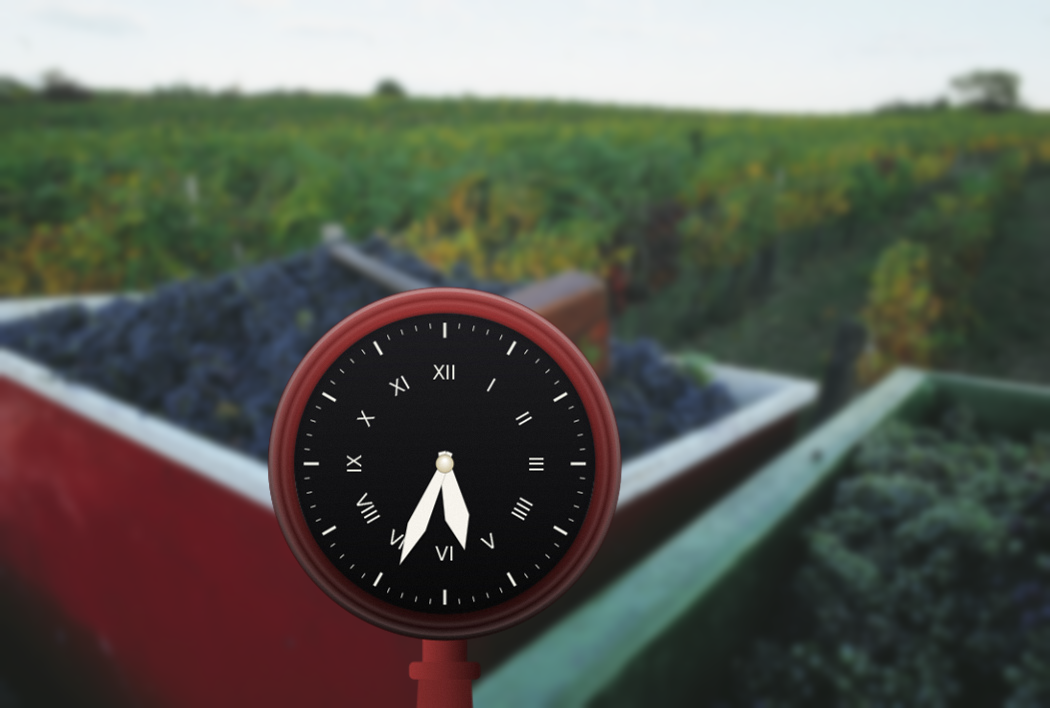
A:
5,34
